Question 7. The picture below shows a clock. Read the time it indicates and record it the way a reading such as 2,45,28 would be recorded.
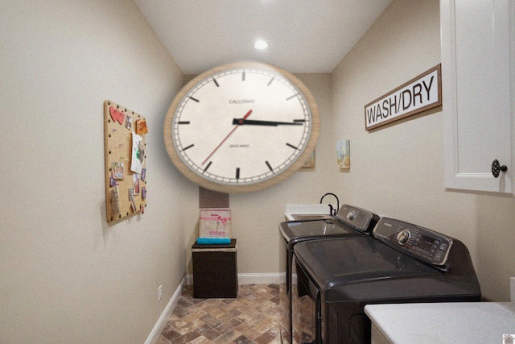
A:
3,15,36
